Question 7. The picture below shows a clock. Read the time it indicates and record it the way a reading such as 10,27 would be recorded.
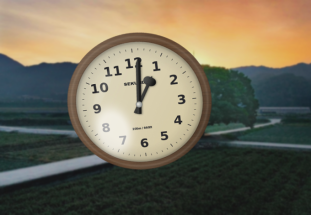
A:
1,01
